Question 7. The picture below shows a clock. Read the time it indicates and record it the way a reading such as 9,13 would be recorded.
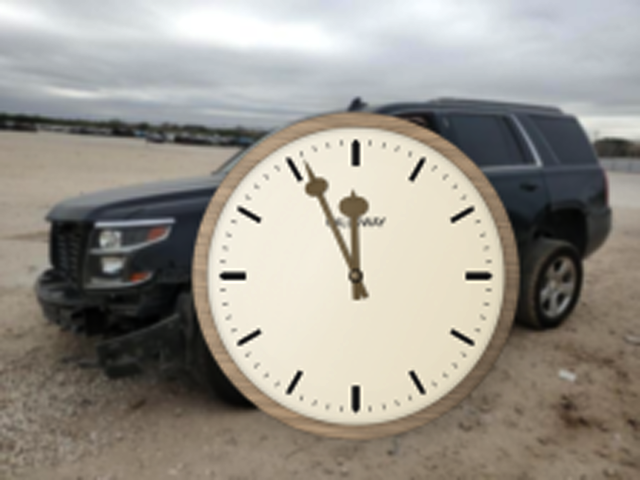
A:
11,56
